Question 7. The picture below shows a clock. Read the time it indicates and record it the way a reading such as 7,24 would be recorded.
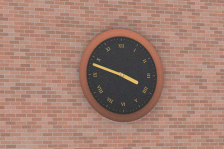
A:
3,48
